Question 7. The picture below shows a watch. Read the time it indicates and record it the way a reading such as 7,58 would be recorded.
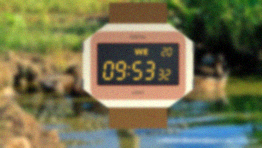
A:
9,53
